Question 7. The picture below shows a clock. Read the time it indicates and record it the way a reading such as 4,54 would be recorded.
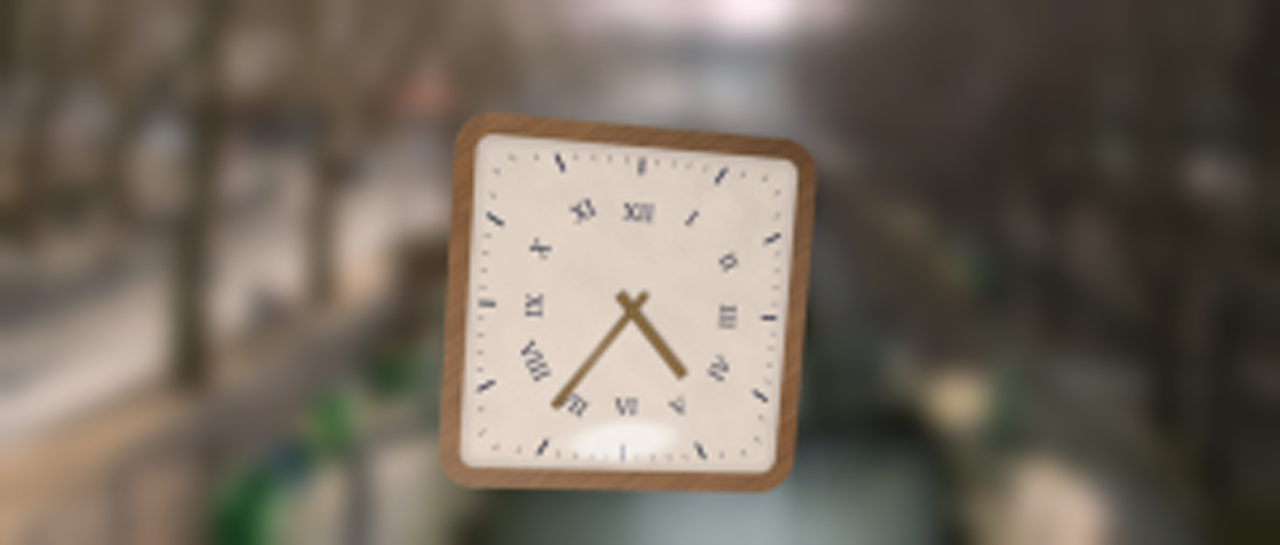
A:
4,36
